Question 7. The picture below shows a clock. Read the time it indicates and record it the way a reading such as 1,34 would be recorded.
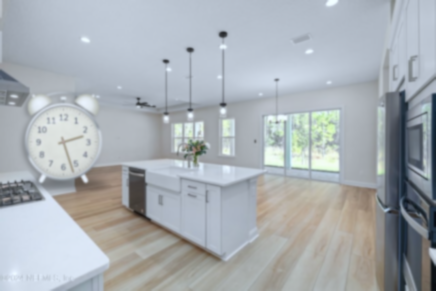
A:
2,27
